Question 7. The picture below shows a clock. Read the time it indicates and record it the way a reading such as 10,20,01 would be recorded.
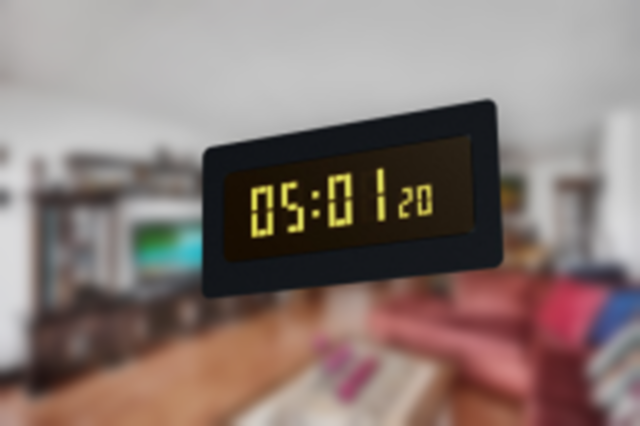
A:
5,01,20
